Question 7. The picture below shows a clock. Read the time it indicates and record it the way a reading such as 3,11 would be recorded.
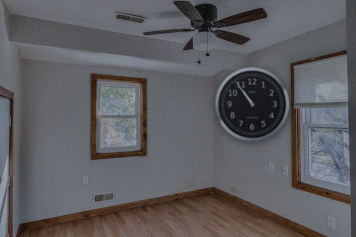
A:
10,54
